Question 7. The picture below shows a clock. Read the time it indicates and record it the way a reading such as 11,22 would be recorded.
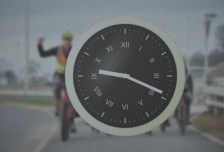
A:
9,19
